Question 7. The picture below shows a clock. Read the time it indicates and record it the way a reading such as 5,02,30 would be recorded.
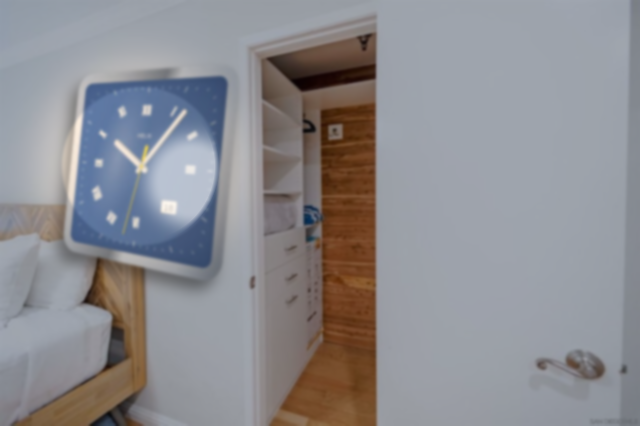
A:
10,06,32
